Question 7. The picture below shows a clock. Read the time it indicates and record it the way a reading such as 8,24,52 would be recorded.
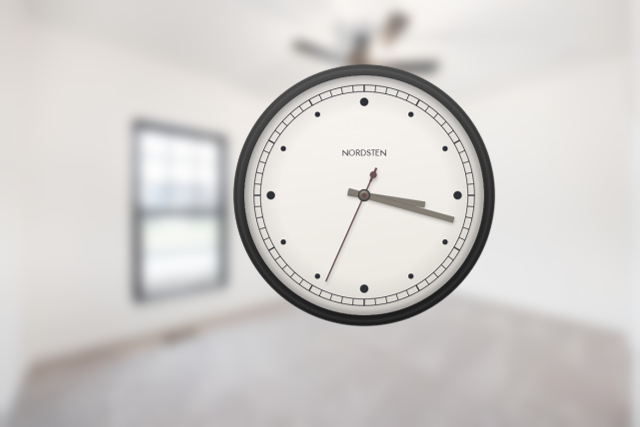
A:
3,17,34
